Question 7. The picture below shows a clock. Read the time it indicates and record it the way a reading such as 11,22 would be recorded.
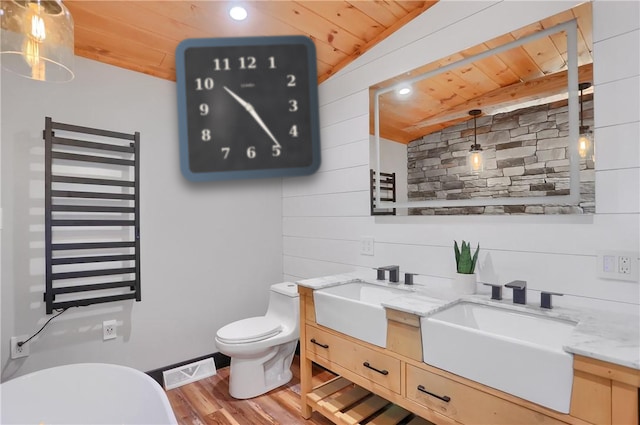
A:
10,24
